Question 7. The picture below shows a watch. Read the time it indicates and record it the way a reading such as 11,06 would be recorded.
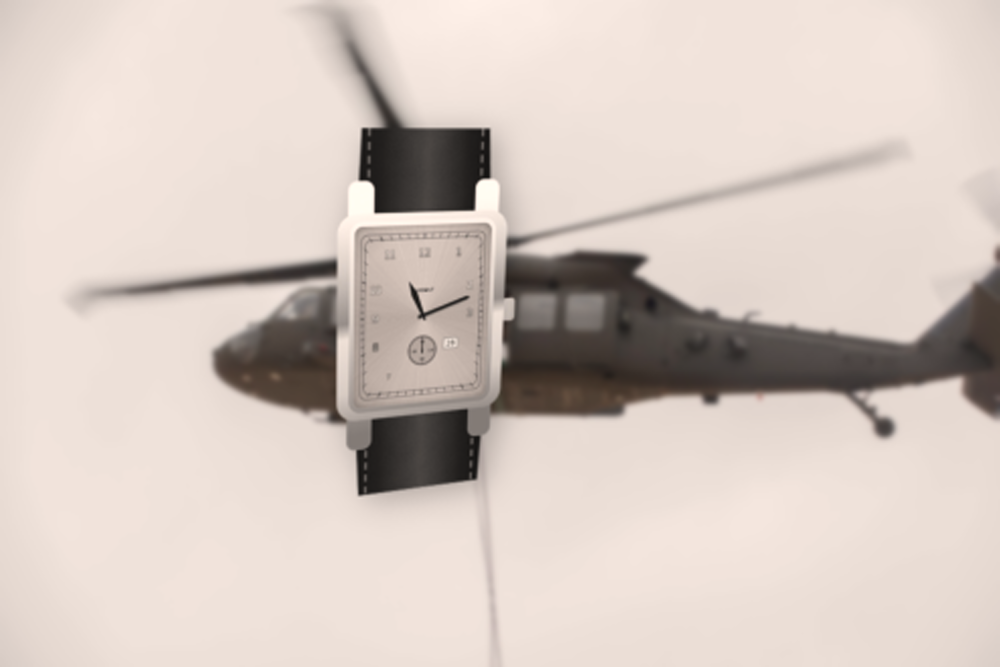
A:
11,12
